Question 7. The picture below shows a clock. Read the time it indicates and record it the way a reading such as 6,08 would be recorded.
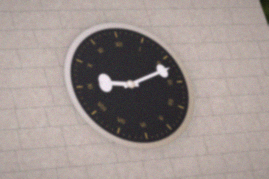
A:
9,12
